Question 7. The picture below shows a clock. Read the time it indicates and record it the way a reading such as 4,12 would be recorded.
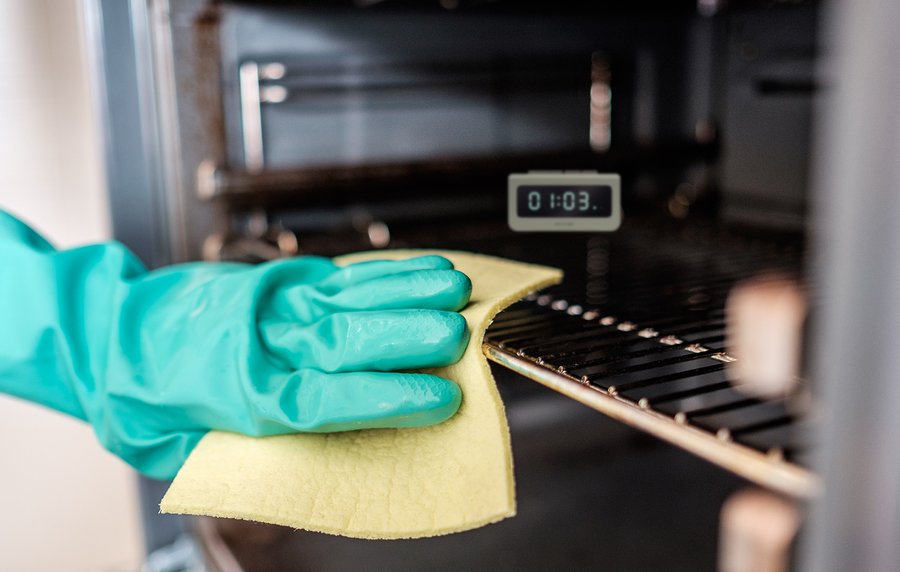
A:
1,03
